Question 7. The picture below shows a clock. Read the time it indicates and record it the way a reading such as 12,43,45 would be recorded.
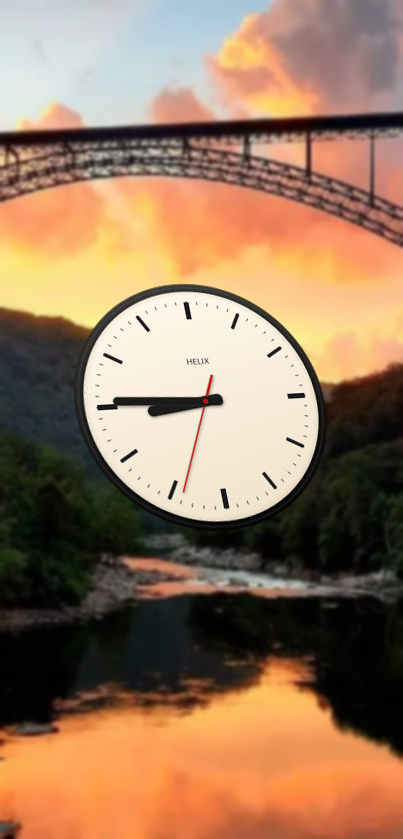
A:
8,45,34
